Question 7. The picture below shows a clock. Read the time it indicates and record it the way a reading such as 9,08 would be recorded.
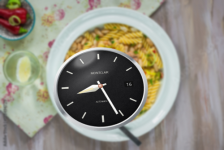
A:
8,26
